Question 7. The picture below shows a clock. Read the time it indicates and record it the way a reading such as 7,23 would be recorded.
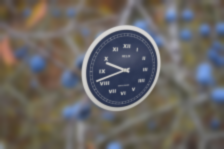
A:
9,42
